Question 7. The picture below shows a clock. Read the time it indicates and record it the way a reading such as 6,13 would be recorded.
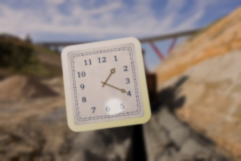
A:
1,20
